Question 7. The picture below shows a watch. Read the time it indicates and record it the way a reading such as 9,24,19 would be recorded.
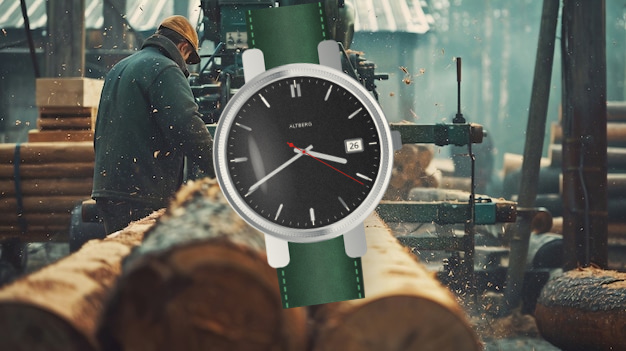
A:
3,40,21
